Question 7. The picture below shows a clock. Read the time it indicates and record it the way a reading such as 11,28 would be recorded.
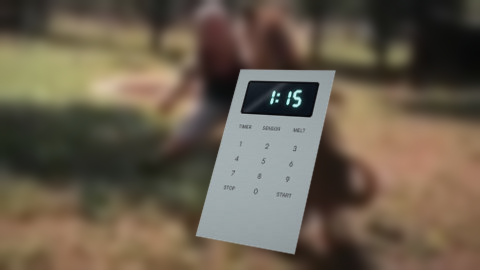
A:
1,15
